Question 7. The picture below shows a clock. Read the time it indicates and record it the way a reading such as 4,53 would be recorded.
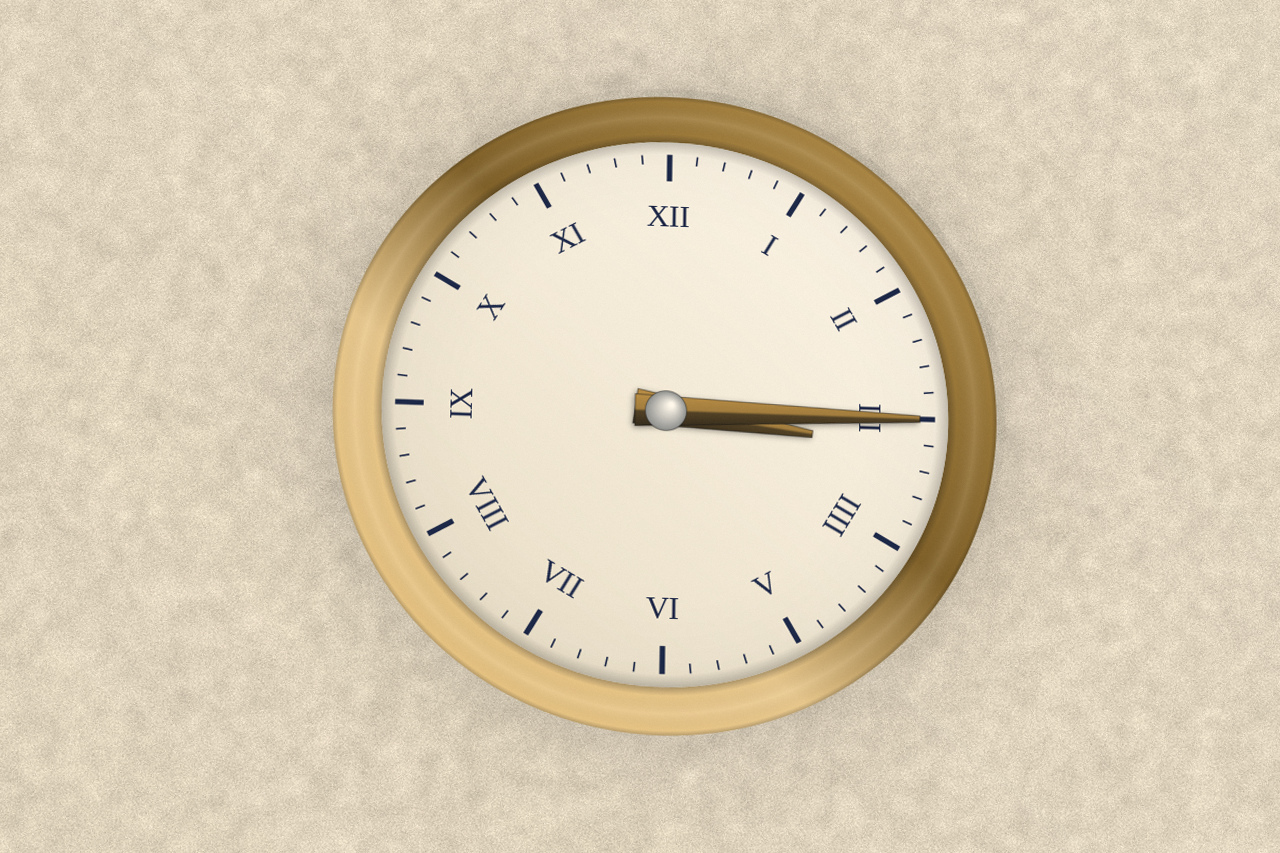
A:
3,15
